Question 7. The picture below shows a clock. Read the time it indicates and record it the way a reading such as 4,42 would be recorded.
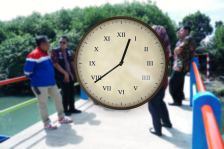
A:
12,39
